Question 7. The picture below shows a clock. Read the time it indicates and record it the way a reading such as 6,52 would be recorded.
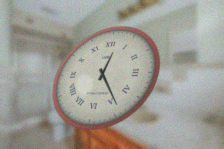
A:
12,24
